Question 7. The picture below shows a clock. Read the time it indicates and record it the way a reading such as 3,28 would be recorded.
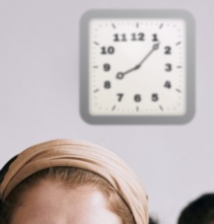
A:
8,07
